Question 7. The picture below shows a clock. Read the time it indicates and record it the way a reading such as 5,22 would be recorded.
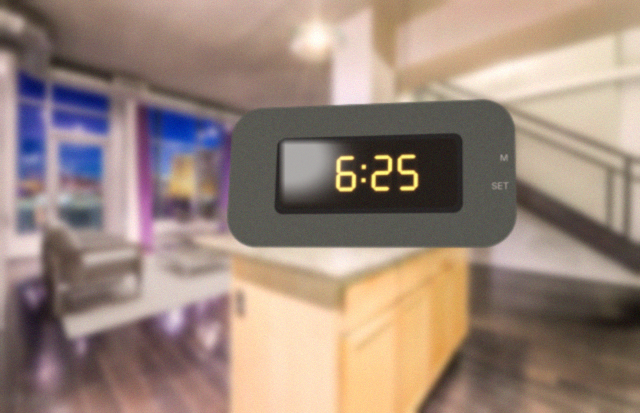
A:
6,25
